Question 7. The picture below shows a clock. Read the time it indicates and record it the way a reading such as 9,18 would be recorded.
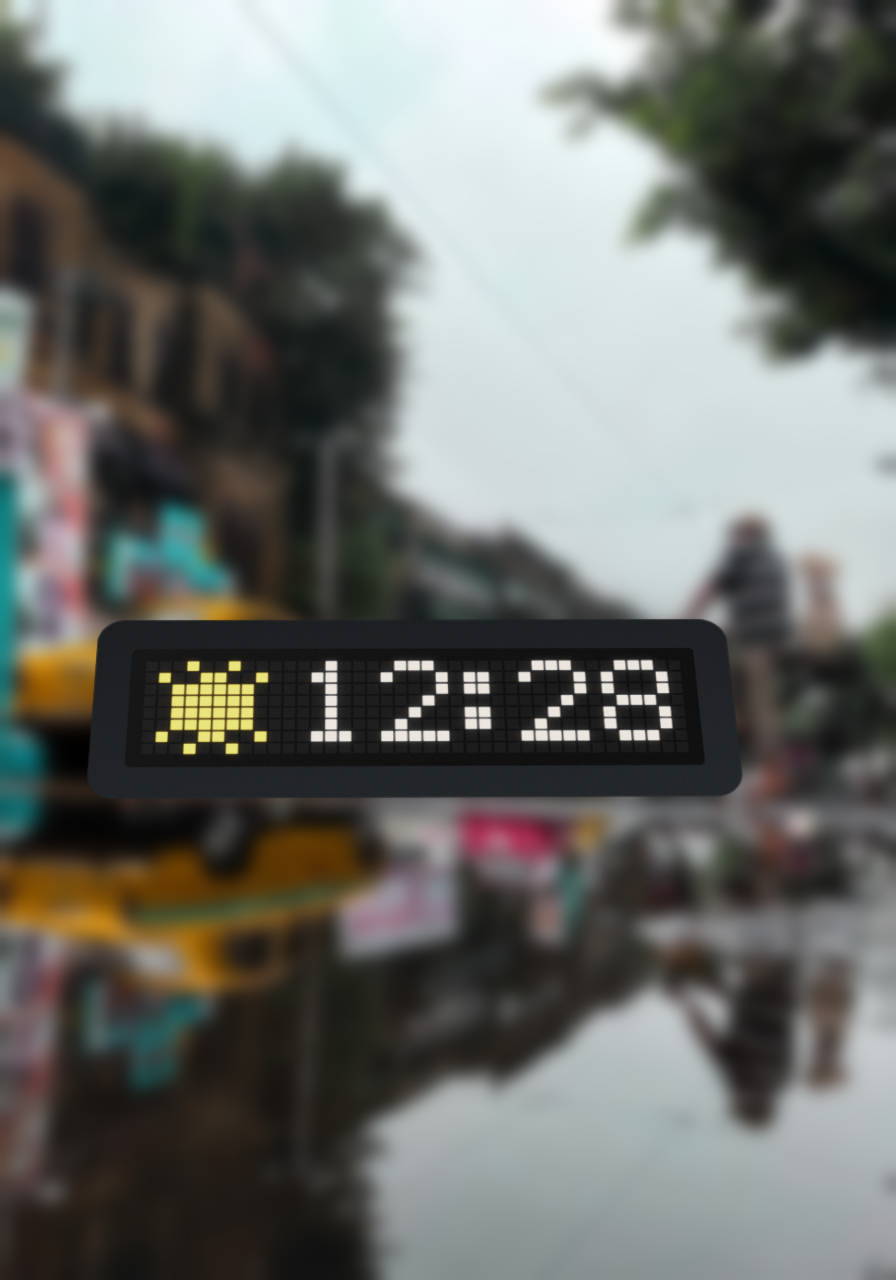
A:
12,28
